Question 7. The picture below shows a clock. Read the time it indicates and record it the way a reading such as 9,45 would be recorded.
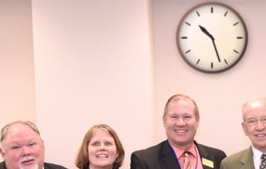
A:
10,27
